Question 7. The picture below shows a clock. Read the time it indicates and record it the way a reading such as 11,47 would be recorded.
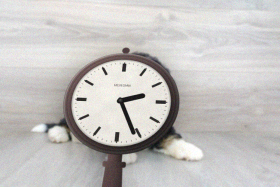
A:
2,26
